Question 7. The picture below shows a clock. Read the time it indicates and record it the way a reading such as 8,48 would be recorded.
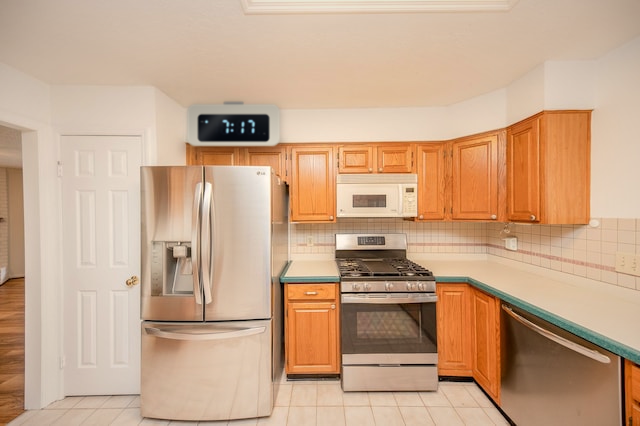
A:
7,17
